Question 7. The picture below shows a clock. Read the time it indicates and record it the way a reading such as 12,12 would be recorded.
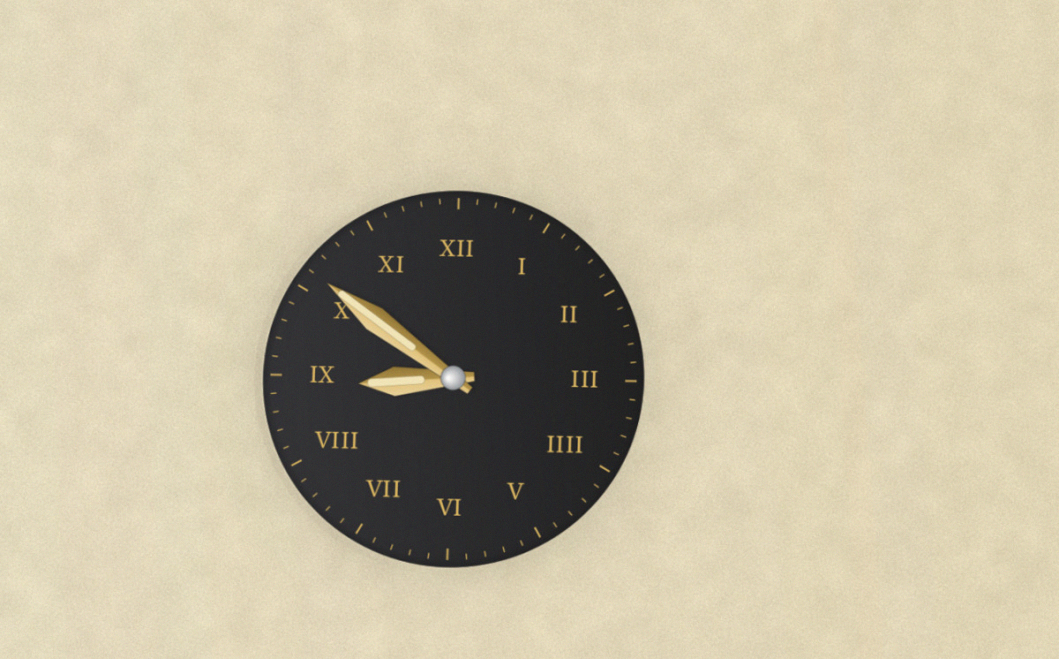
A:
8,51
